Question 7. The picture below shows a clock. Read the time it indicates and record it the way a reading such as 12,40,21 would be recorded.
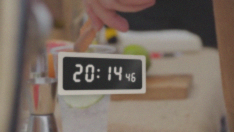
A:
20,14,46
